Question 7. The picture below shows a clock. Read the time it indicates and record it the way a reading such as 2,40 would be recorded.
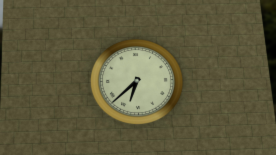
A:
6,38
